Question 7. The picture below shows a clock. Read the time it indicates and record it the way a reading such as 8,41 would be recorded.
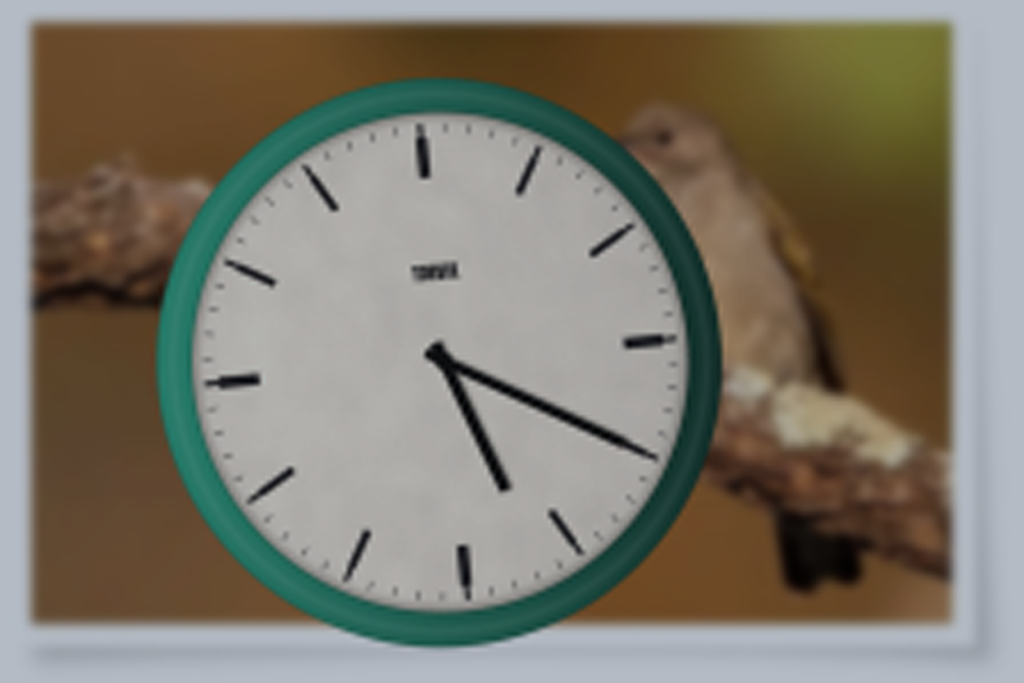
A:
5,20
